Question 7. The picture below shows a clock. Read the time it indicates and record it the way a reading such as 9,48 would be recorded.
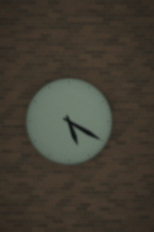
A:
5,20
